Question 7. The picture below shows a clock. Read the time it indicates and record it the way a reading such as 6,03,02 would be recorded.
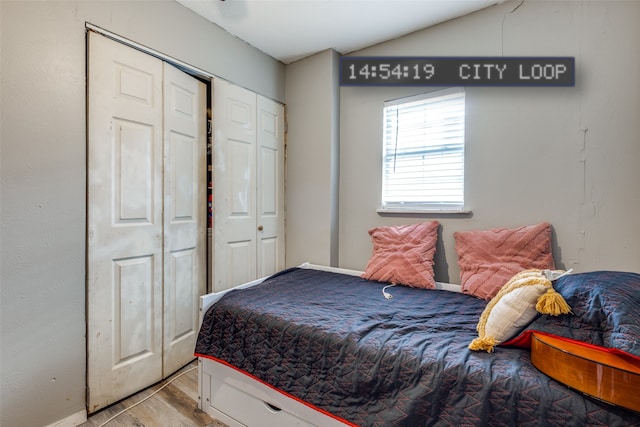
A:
14,54,19
